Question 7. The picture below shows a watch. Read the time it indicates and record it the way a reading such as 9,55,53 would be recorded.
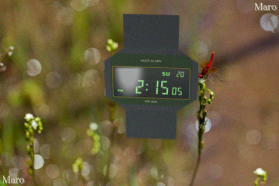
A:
2,15,05
